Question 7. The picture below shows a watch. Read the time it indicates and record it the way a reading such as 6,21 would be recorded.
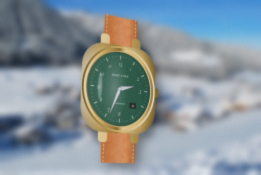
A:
2,34
